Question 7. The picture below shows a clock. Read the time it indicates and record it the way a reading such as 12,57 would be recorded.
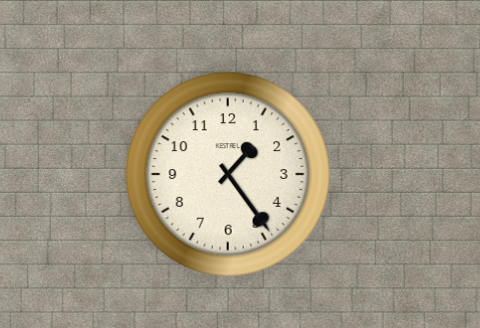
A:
1,24
